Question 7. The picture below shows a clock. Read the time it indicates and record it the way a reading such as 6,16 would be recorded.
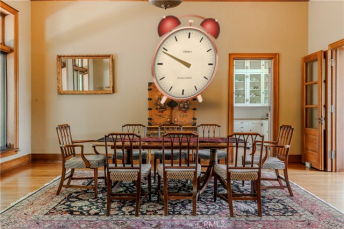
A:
9,49
